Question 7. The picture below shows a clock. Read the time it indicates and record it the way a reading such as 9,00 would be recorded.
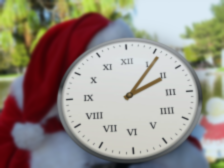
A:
2,06
